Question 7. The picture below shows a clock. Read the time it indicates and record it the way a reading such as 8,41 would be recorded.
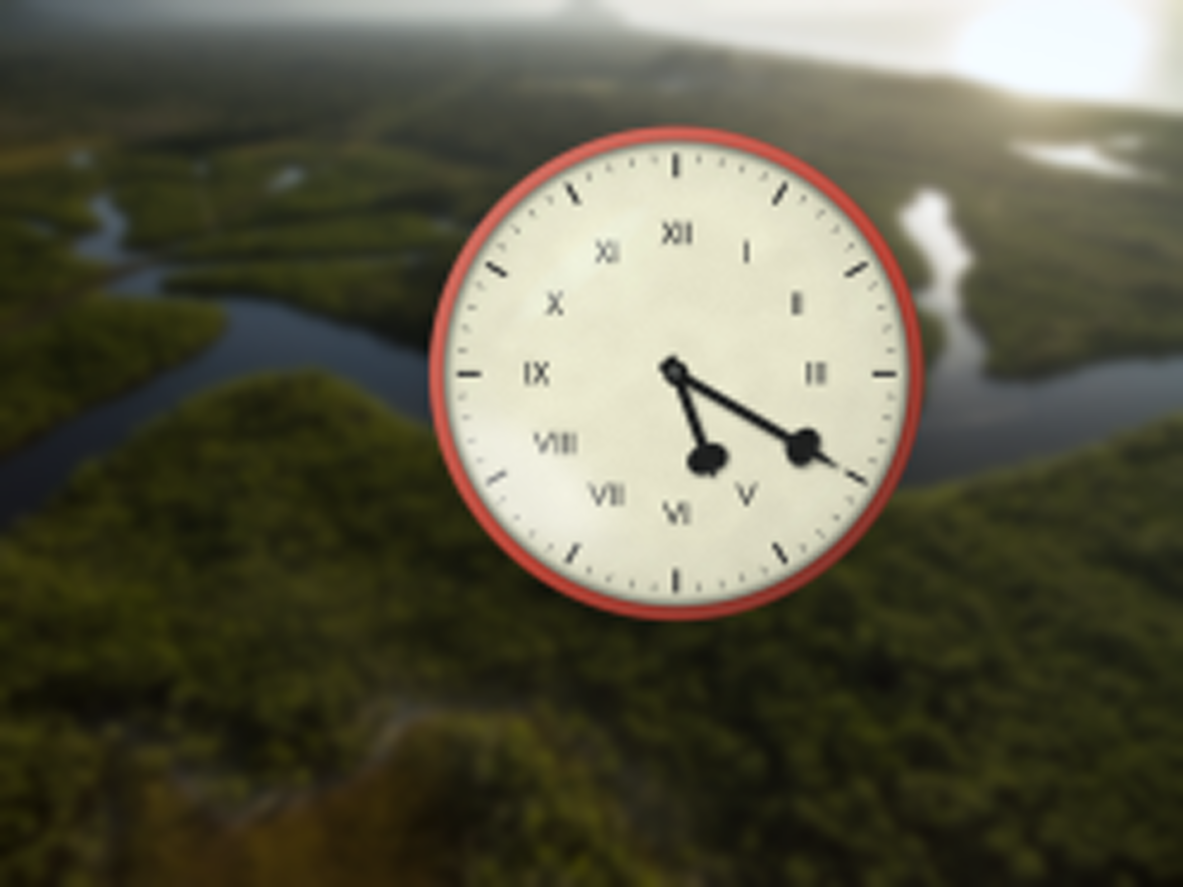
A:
5,20
